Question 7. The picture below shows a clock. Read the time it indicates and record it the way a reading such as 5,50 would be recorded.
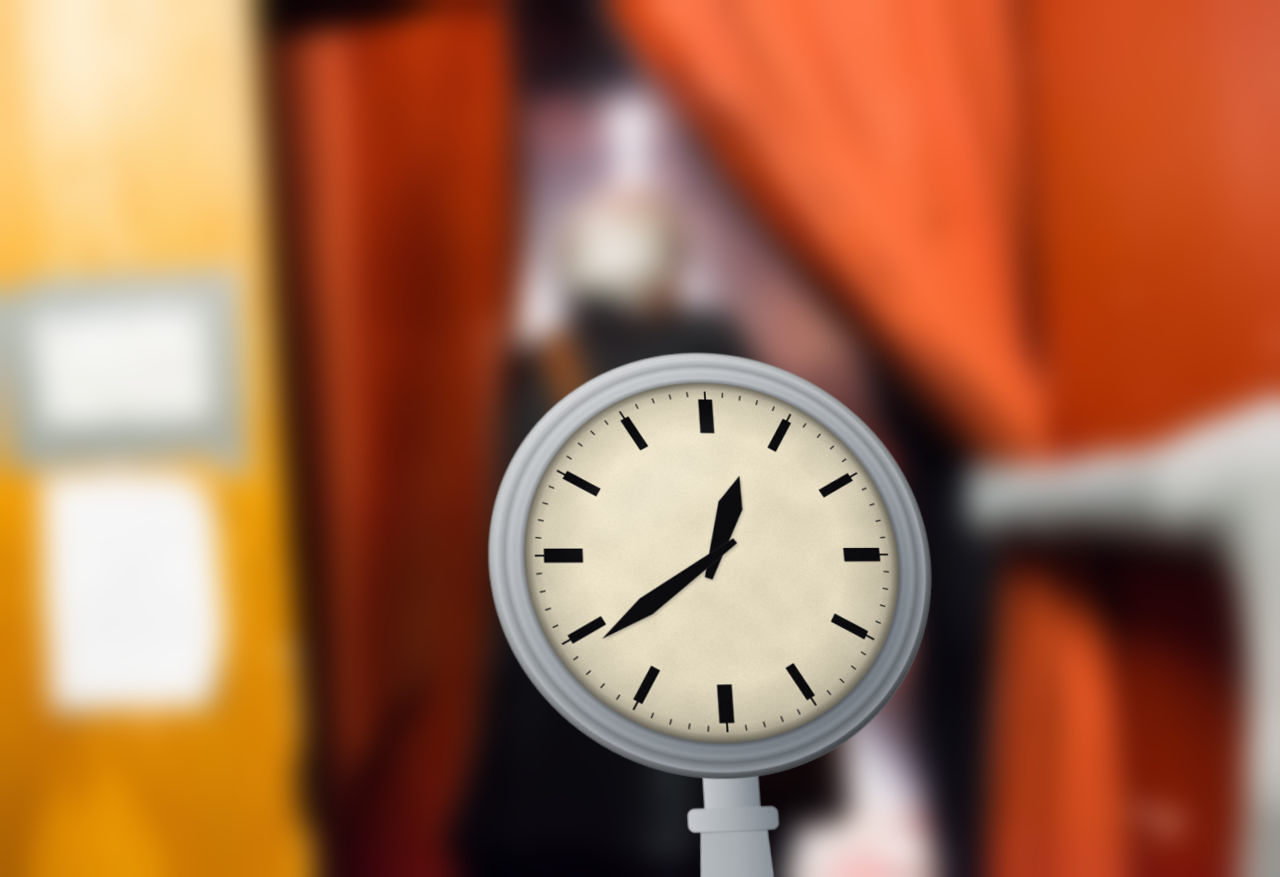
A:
12,39
